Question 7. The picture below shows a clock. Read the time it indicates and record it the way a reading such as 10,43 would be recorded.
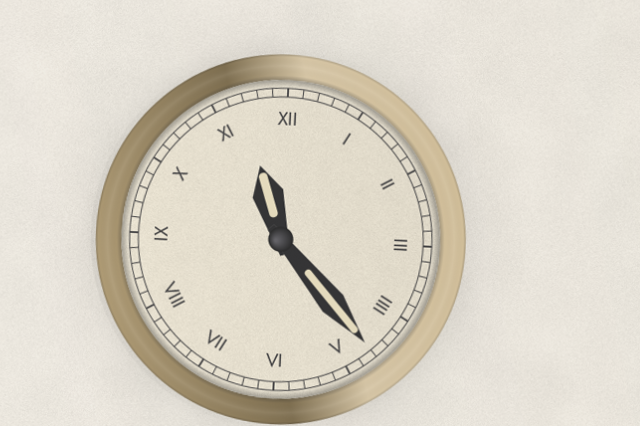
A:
11,23
